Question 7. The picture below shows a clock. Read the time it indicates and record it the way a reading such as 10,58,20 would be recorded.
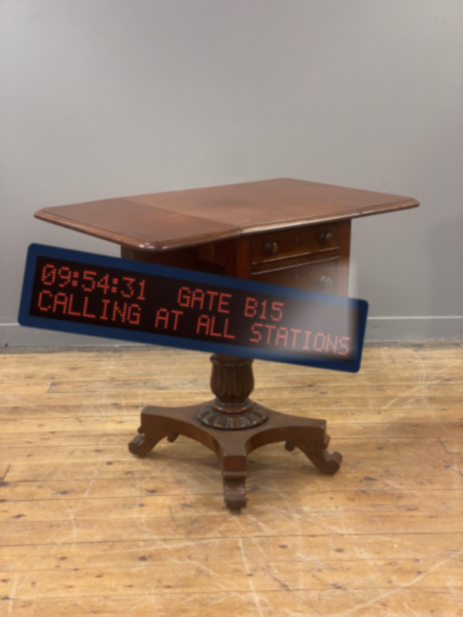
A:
9,54,31
